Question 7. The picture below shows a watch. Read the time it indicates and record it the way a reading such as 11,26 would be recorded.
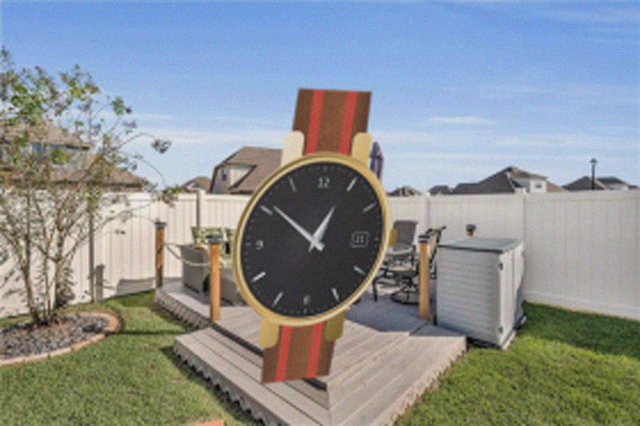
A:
12,51
